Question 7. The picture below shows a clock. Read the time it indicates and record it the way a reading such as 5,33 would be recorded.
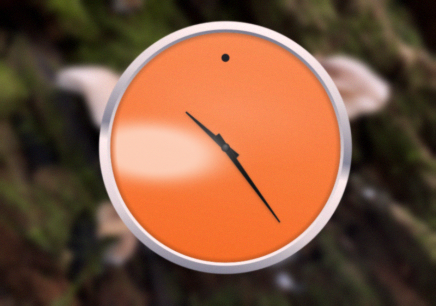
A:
10,24
